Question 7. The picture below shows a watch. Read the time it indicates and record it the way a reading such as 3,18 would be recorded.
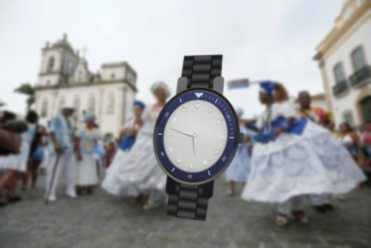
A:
5,47
